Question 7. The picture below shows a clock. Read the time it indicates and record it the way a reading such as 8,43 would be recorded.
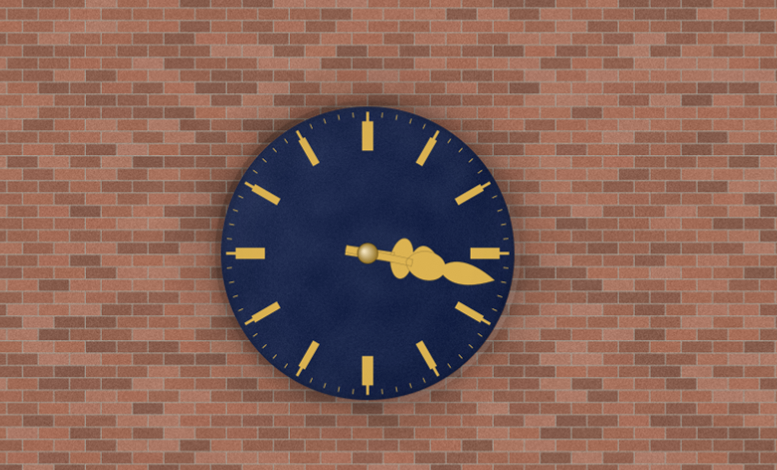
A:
3,17
